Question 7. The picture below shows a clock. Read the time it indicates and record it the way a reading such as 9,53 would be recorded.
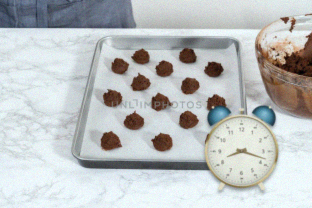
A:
8,18
